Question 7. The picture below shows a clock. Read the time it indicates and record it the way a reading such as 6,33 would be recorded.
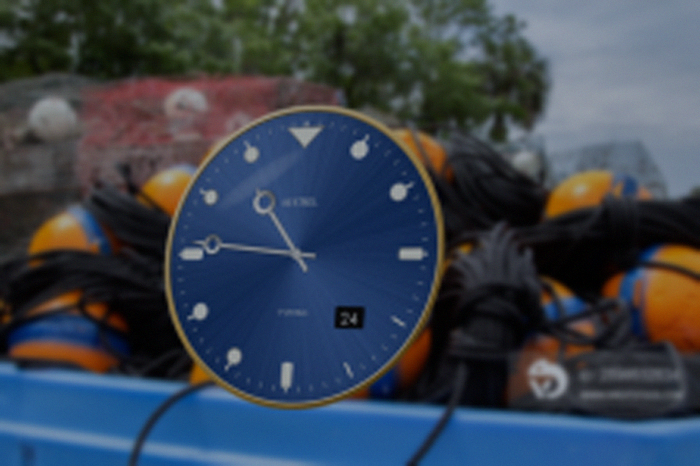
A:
10,46
